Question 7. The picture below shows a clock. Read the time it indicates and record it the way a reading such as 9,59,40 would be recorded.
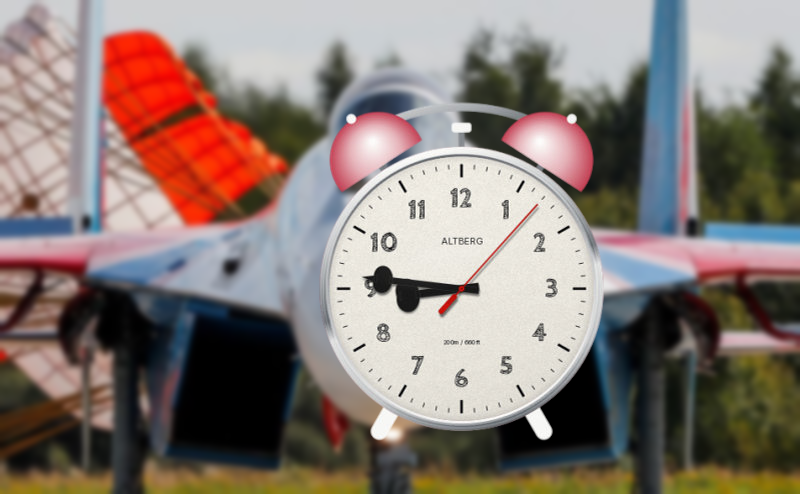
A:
8,46,07
